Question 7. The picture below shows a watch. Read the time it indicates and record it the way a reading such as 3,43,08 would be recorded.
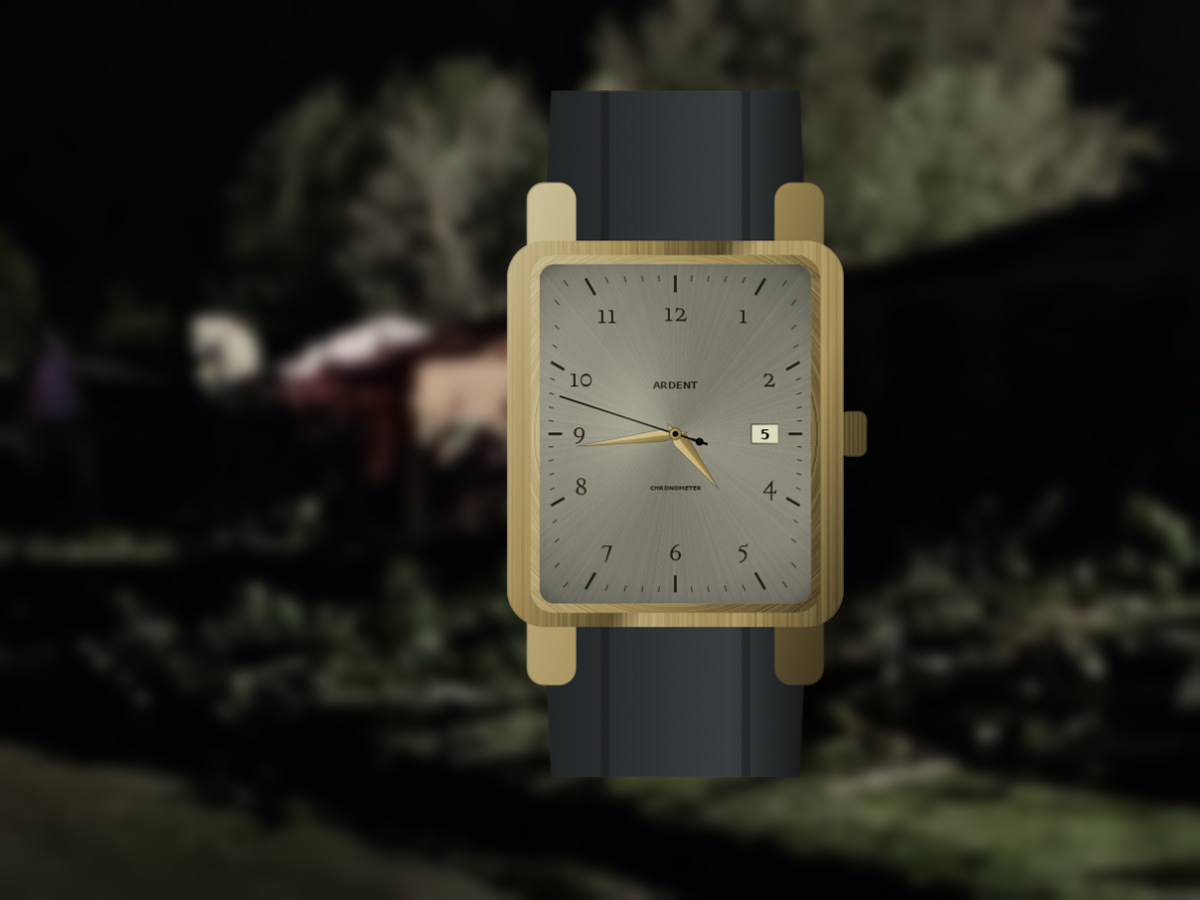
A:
4,43,48
